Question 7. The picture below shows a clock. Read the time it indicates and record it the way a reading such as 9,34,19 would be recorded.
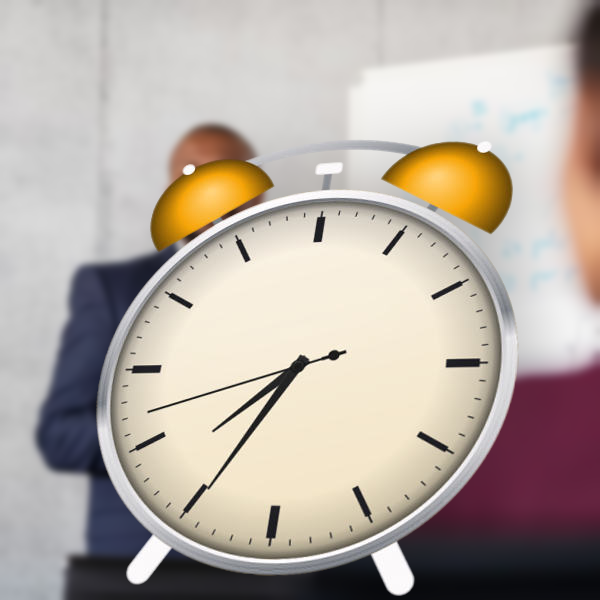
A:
7,34,42
